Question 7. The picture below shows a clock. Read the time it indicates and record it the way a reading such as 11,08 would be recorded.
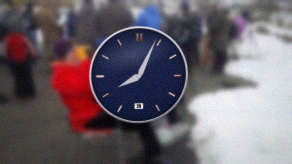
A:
8,04
